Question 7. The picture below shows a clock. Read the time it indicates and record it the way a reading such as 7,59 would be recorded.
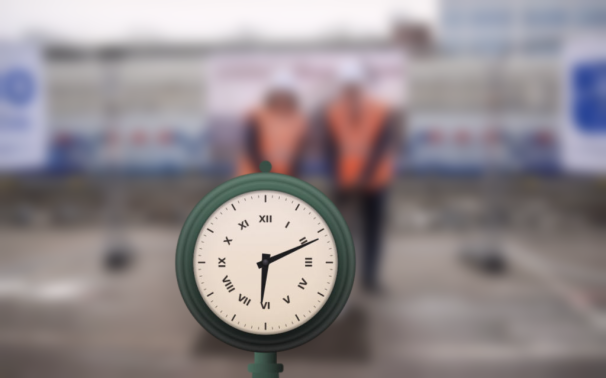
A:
6,11
